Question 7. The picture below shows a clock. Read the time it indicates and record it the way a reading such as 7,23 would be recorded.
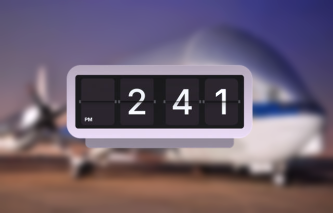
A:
2,41
